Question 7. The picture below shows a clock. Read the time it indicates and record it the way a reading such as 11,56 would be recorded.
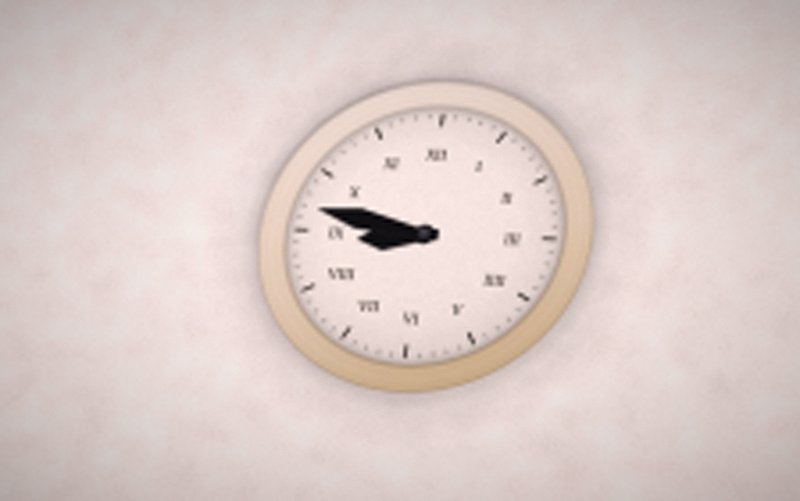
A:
8,47
